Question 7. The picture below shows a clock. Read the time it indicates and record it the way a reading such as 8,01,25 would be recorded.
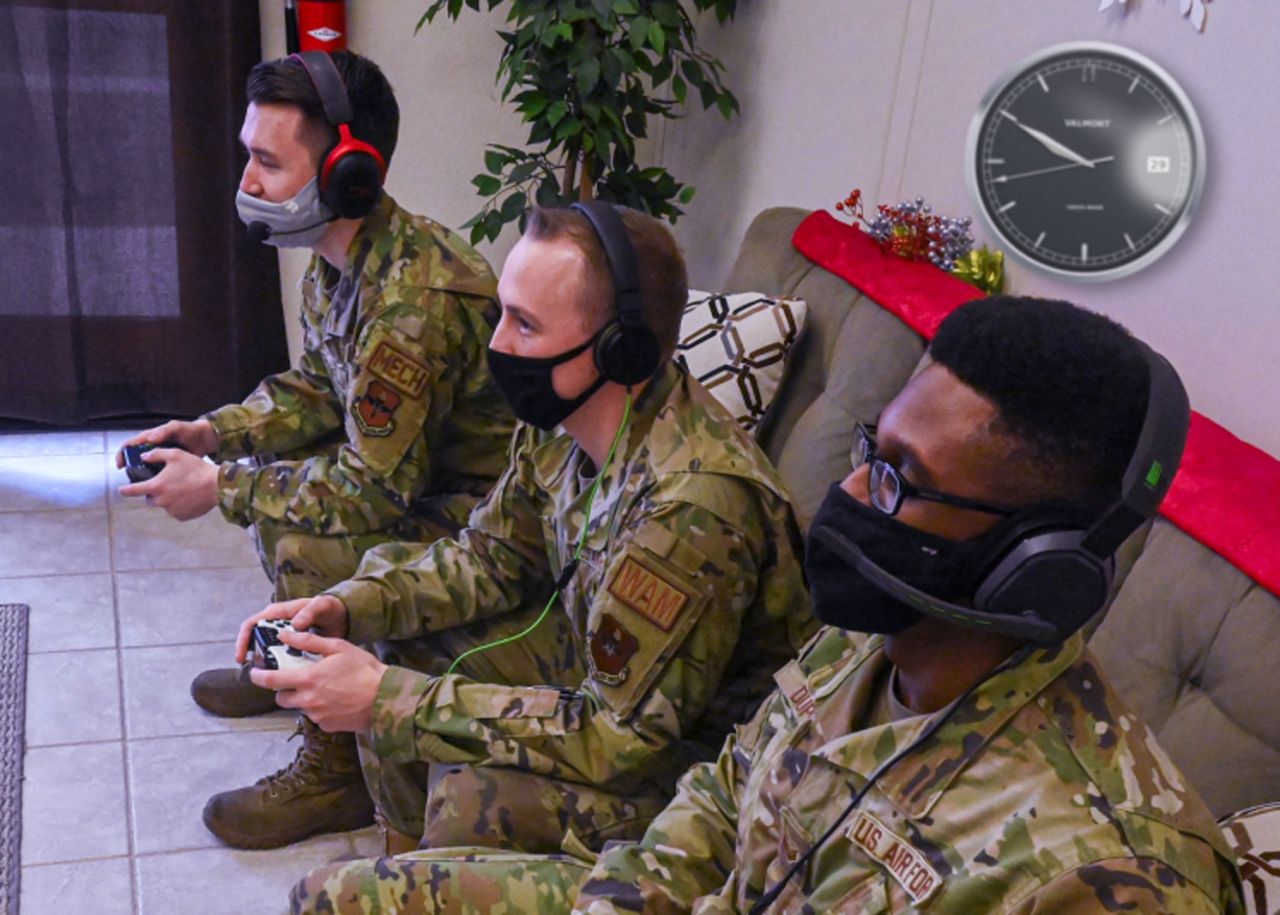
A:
9,49,43
